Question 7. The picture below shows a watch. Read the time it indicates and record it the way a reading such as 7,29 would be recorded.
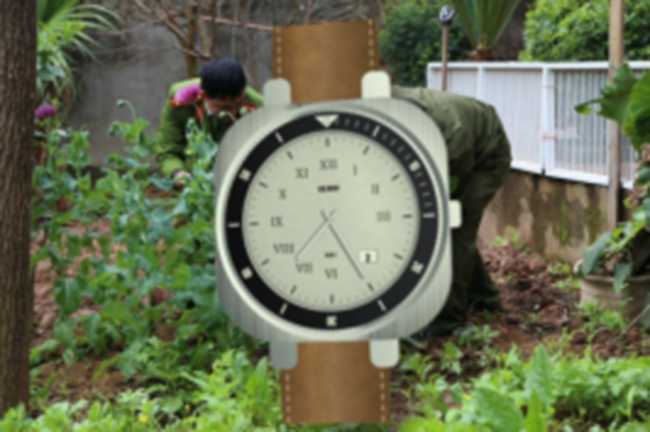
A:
7,25
